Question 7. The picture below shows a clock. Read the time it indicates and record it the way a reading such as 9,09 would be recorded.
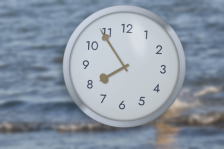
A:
7,54
